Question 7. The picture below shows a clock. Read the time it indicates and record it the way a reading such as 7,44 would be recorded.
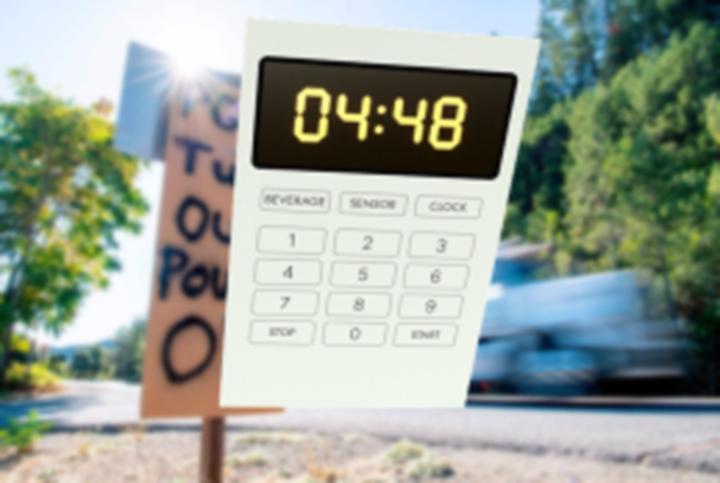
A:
4,48
